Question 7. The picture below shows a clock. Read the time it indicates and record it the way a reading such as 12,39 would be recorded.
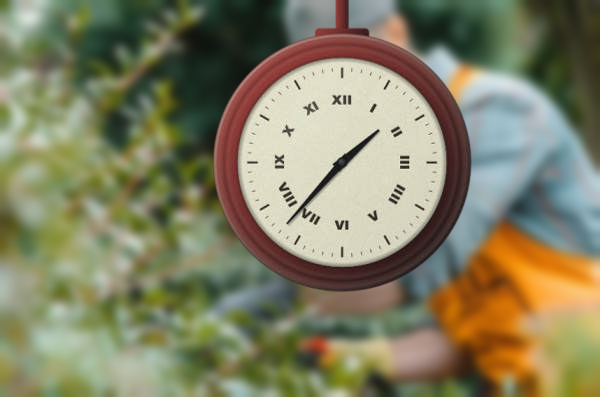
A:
1,37
